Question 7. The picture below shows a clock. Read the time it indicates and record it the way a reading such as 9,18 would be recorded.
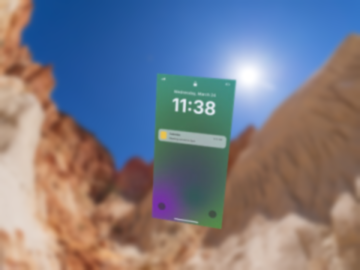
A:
11,38
